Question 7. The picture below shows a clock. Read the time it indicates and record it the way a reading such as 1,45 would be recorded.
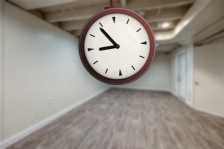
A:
8,54
